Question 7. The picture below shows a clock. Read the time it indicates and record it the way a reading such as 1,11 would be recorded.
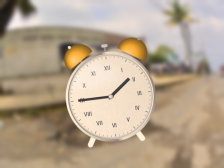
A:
1,45
